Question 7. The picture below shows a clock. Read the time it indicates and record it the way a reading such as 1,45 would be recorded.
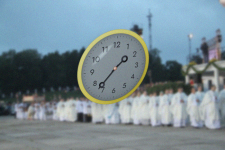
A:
1,37
